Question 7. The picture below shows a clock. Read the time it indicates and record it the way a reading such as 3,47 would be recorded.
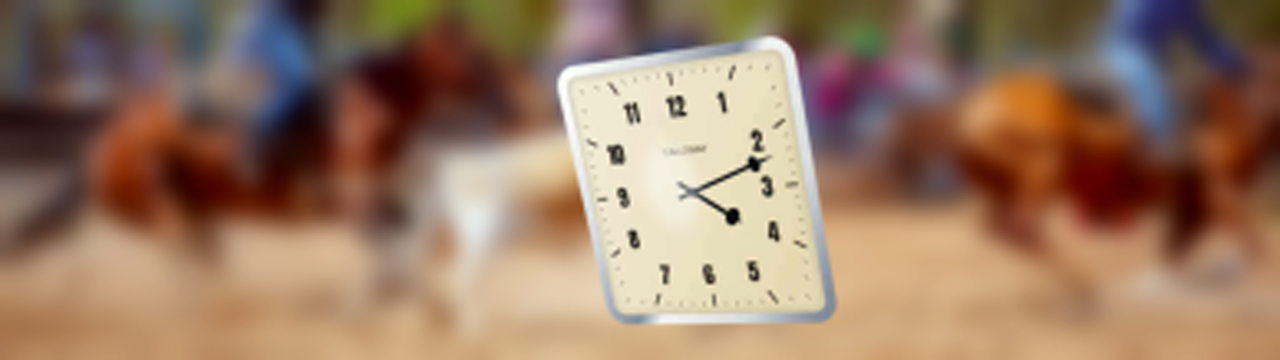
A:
4,12
